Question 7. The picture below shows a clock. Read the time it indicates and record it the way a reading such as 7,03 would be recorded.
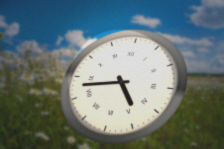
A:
4,43
